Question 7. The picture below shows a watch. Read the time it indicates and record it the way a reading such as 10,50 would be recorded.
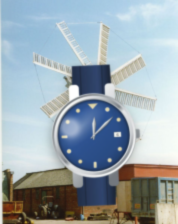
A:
12,08
